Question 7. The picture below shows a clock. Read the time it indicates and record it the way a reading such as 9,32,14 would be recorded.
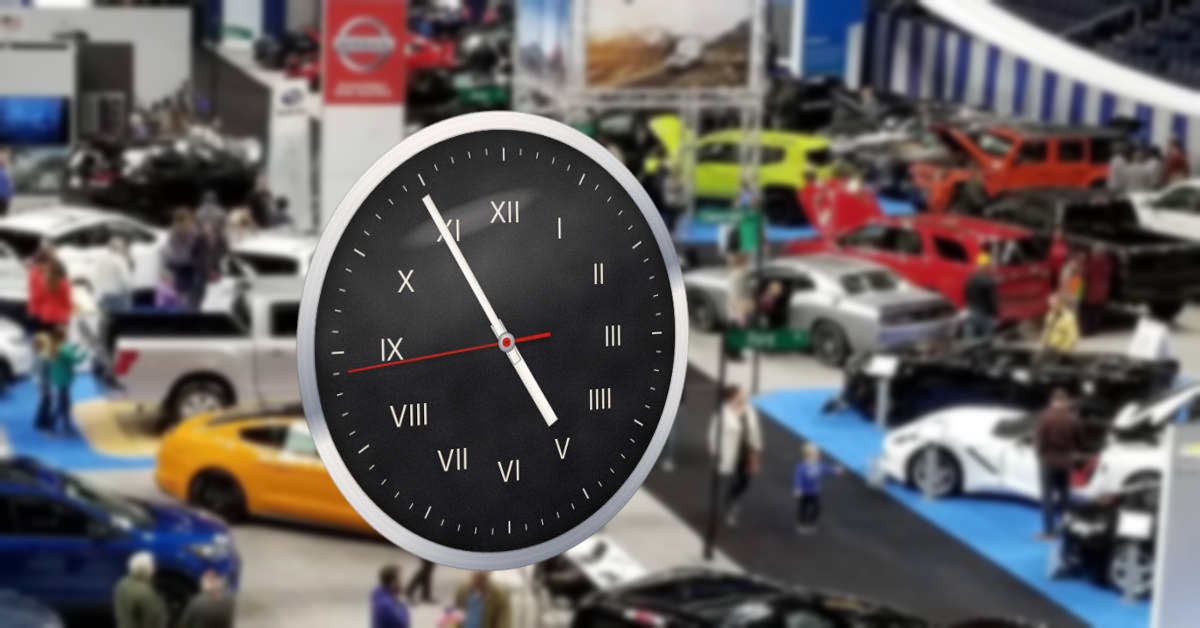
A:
4,54,44
